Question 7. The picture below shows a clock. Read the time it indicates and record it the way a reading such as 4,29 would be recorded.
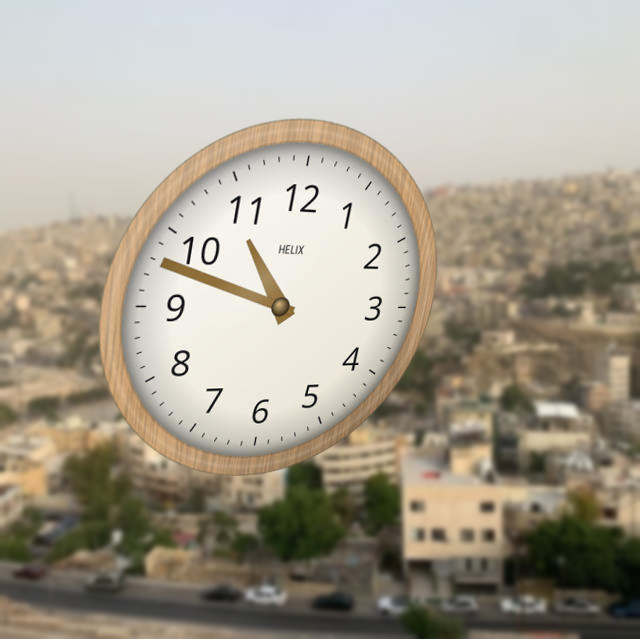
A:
10,48
